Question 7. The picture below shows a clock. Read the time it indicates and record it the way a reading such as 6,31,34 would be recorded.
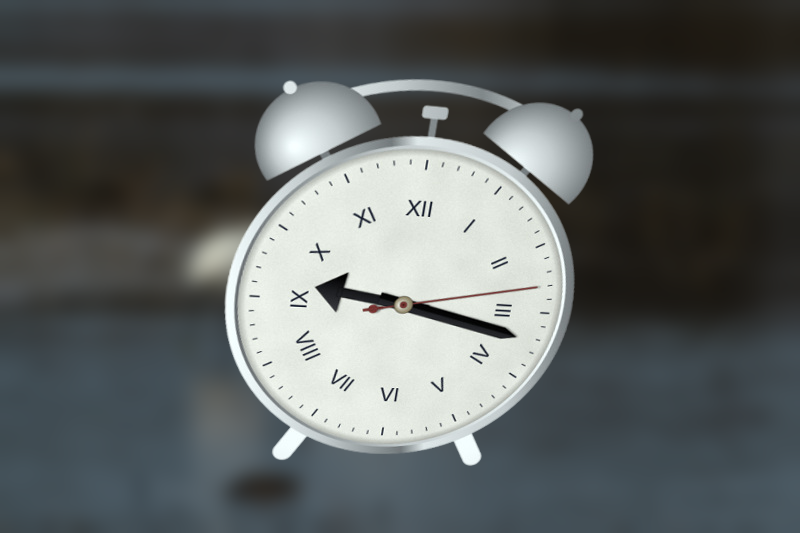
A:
9,17,13
